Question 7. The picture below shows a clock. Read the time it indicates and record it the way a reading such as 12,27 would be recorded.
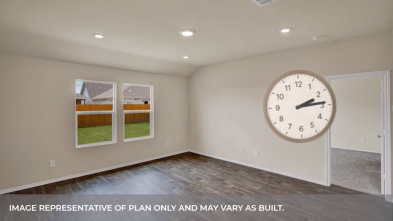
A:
2,14
